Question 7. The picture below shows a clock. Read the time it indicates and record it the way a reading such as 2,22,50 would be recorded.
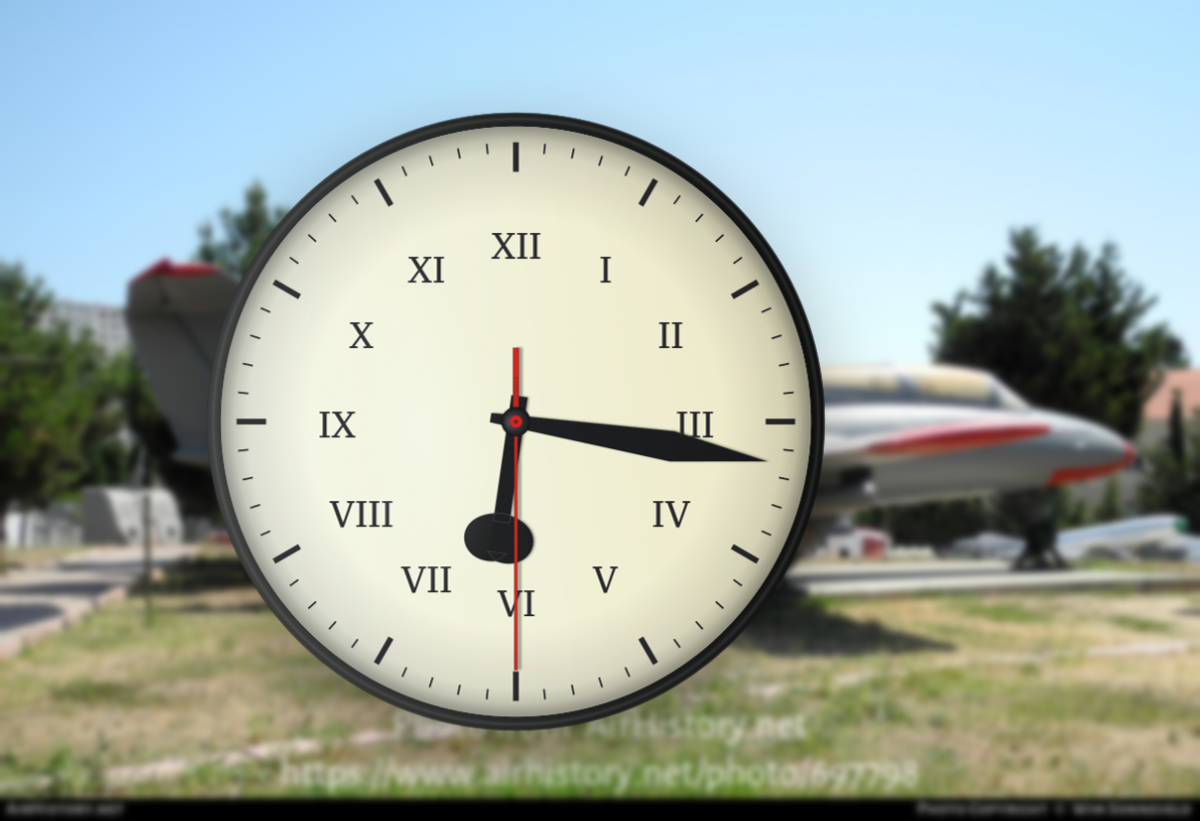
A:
6,16,30
